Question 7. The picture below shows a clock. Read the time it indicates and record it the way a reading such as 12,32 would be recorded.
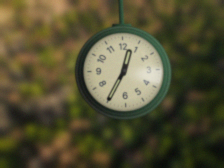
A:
12,35
